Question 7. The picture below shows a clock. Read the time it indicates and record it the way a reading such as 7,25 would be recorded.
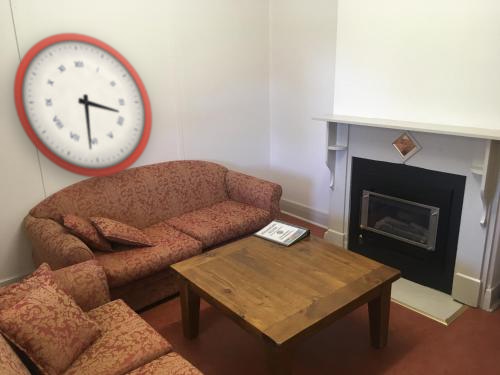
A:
3,31
